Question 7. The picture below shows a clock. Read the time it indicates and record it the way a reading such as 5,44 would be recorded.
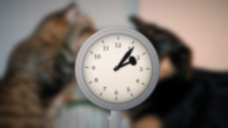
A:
2,06
